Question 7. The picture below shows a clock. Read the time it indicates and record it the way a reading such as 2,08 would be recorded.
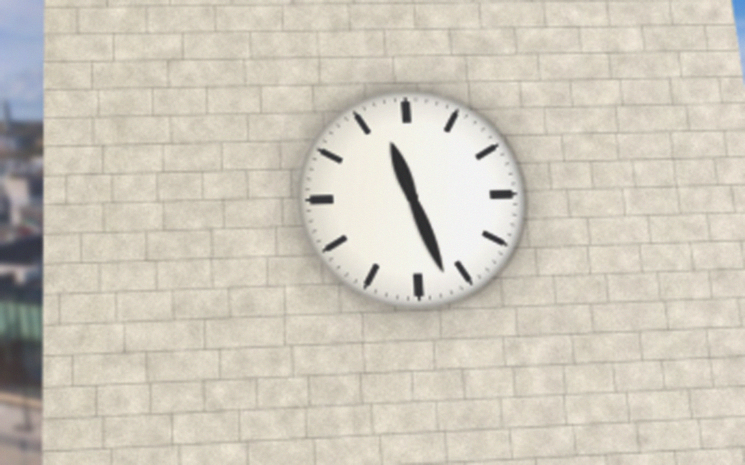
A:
11,27
